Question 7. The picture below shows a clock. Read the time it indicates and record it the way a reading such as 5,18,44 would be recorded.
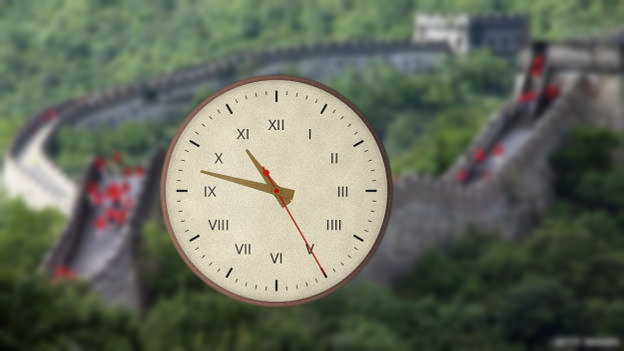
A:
10,47,25
